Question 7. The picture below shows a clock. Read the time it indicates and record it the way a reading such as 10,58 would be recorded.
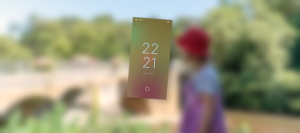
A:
22,21
